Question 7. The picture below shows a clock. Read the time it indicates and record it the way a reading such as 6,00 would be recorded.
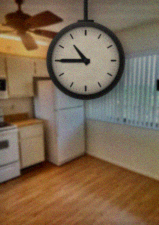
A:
10,45
